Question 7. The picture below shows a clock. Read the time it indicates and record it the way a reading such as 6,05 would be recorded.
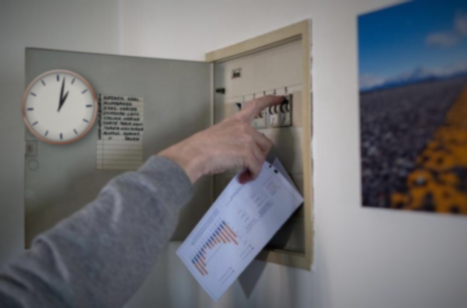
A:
1,02
